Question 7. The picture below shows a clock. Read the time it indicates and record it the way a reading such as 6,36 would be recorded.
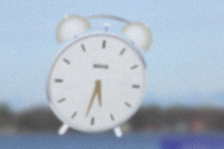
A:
5,32
